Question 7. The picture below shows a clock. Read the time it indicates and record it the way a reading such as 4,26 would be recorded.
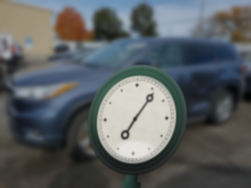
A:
7,06
